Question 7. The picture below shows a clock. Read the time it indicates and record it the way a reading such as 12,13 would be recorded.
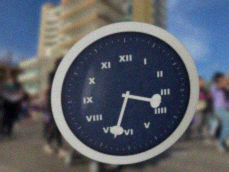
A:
3,33
